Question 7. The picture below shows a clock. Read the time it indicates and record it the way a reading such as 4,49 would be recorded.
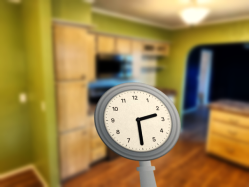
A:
2,30
